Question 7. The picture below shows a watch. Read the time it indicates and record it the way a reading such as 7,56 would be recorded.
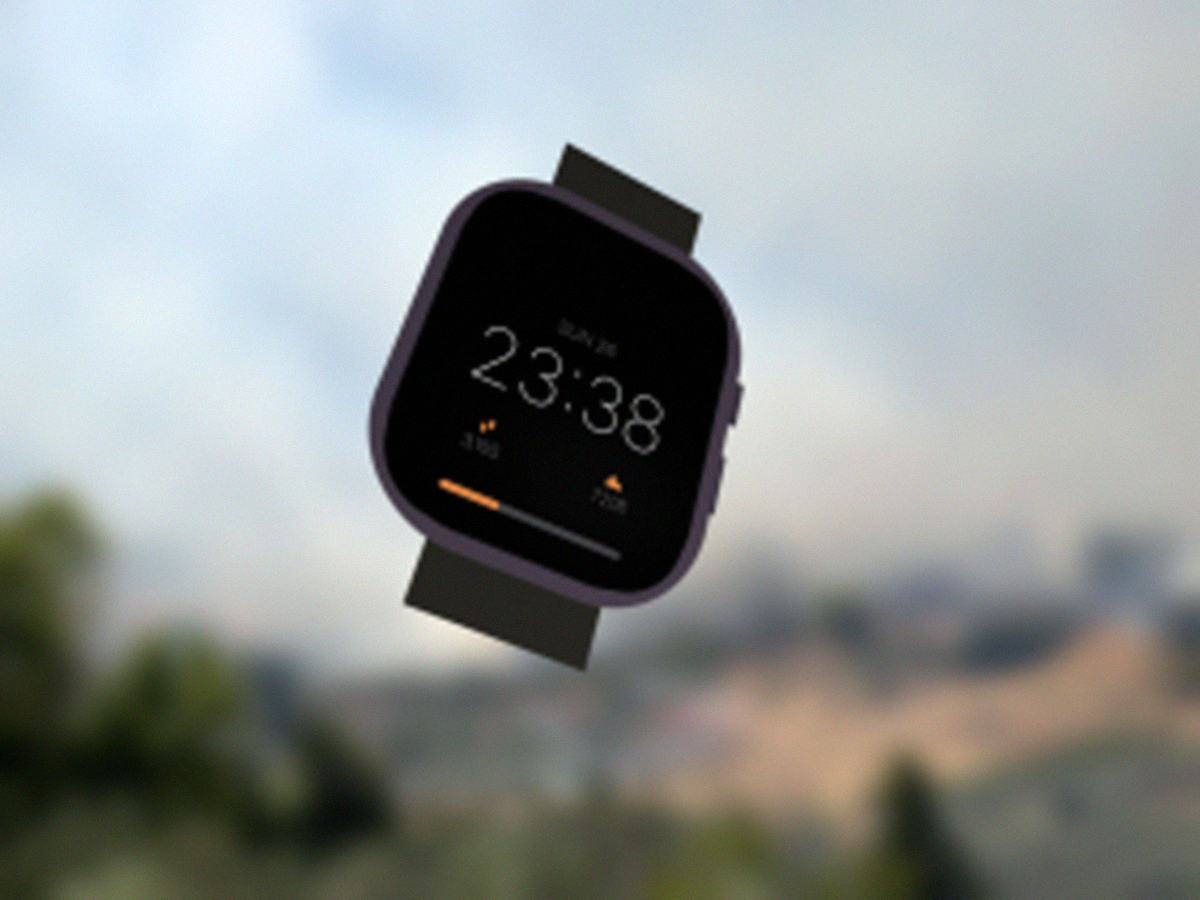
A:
23,38
